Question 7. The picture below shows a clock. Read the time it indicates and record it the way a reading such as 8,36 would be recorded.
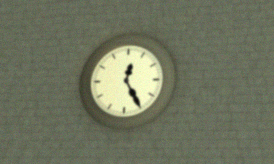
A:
12,25
